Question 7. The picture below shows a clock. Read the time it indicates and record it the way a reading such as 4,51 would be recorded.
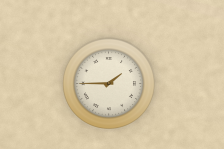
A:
1,45
